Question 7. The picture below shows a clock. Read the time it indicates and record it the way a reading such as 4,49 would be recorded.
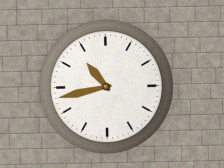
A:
10,43
